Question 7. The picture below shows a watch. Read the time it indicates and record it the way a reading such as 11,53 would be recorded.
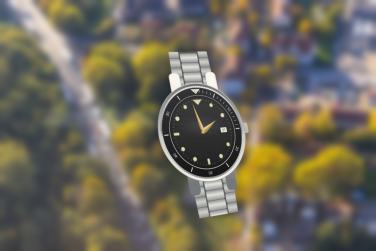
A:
1,58
